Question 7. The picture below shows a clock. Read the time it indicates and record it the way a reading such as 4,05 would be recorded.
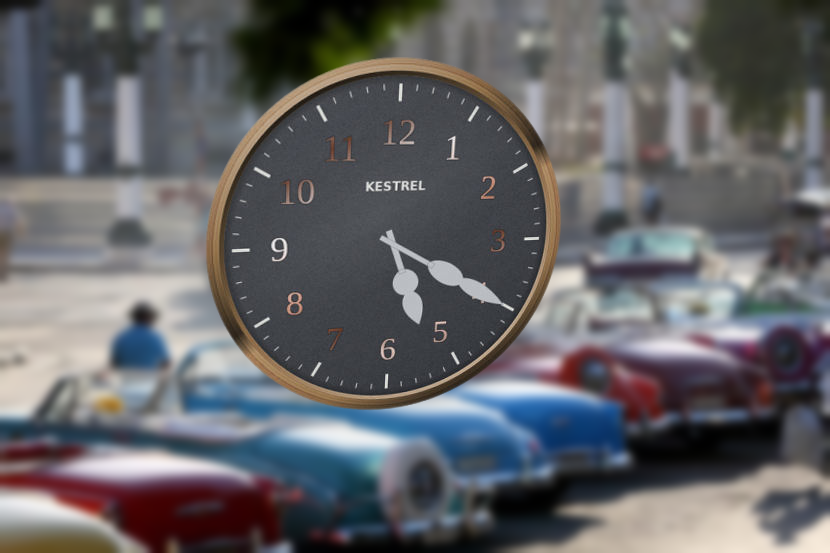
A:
5,20
